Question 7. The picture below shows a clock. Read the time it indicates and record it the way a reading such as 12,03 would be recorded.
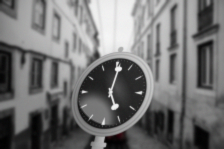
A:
5,01
